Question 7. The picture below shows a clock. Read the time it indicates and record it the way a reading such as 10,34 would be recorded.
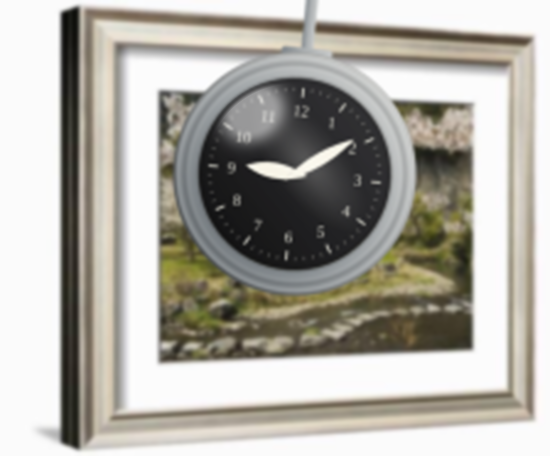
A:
9,09
